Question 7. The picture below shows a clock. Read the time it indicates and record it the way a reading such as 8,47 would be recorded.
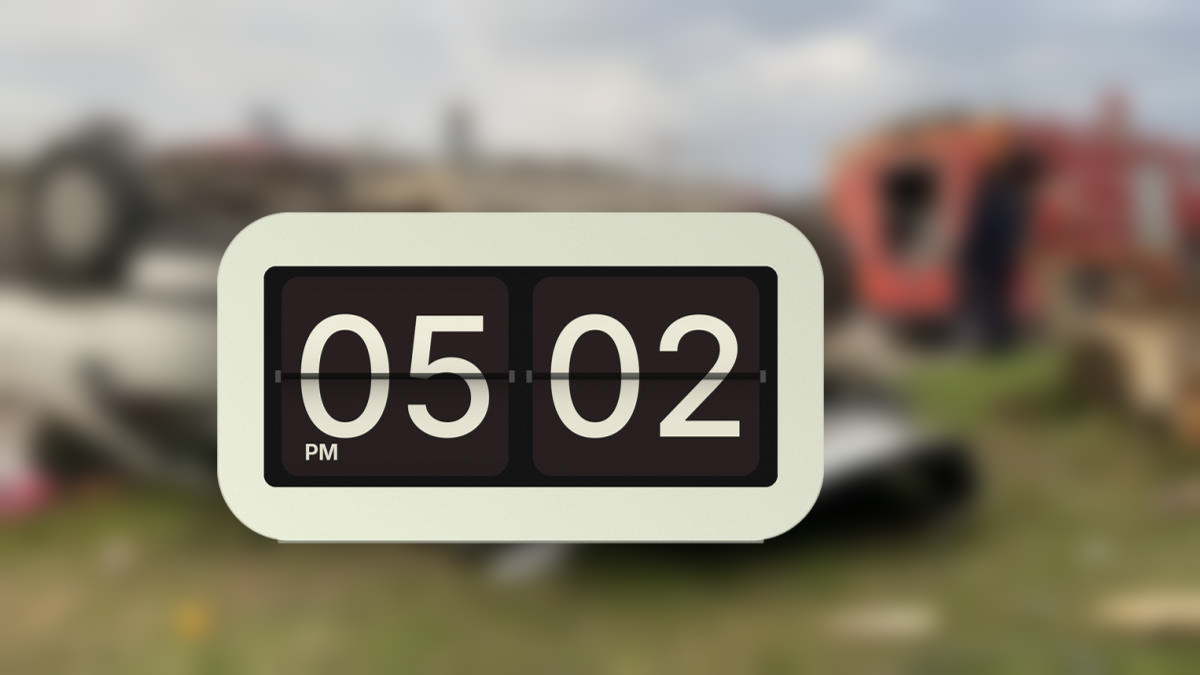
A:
5,02
